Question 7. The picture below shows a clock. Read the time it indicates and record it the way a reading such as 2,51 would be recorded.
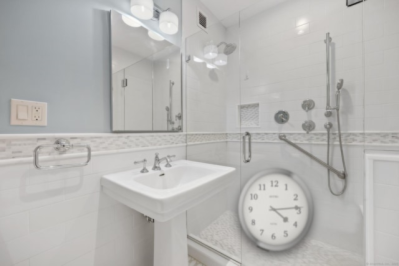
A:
4,14
